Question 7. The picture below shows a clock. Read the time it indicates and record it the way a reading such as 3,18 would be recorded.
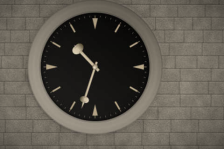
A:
10,33
